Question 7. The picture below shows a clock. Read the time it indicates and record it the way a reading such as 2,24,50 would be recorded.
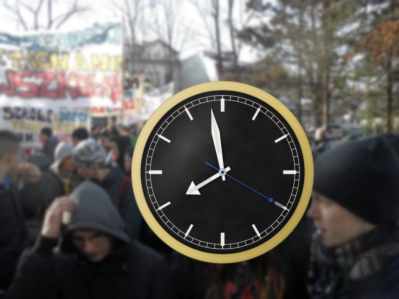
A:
7,58,20
